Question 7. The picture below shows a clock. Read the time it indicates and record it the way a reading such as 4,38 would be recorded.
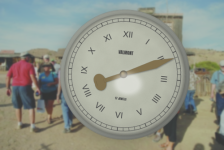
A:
8,11
